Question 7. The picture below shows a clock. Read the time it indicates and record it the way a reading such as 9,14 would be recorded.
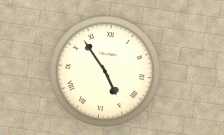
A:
4,53
